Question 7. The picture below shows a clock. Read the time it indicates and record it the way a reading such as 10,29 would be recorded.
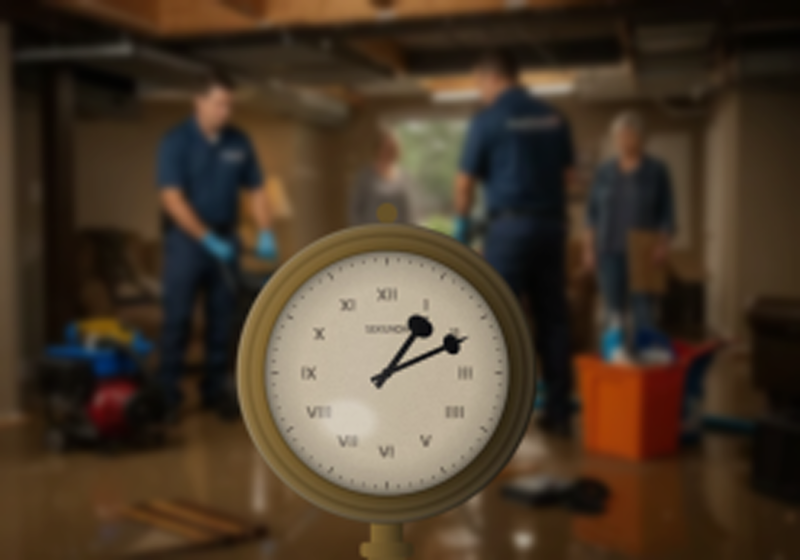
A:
1,11
